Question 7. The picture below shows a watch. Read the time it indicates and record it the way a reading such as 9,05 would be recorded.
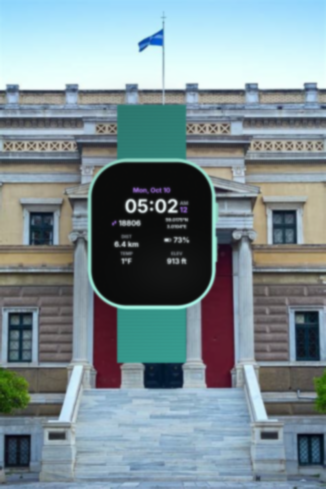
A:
5,02
